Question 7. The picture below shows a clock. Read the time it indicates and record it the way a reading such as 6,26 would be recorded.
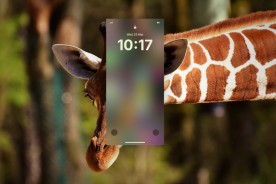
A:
10,17
